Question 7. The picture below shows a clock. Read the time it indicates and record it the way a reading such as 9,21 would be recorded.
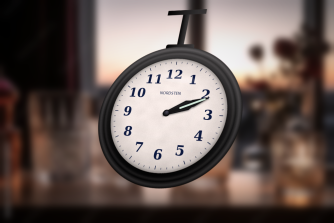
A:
2,11
